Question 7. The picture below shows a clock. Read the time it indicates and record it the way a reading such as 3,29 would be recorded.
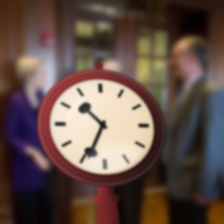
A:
10,34
